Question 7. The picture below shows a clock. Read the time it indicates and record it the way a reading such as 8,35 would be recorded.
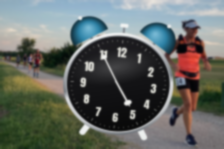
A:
4,55
